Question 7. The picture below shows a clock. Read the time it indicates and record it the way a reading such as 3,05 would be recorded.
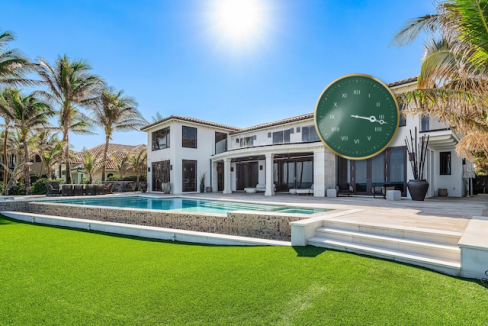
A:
3,17
